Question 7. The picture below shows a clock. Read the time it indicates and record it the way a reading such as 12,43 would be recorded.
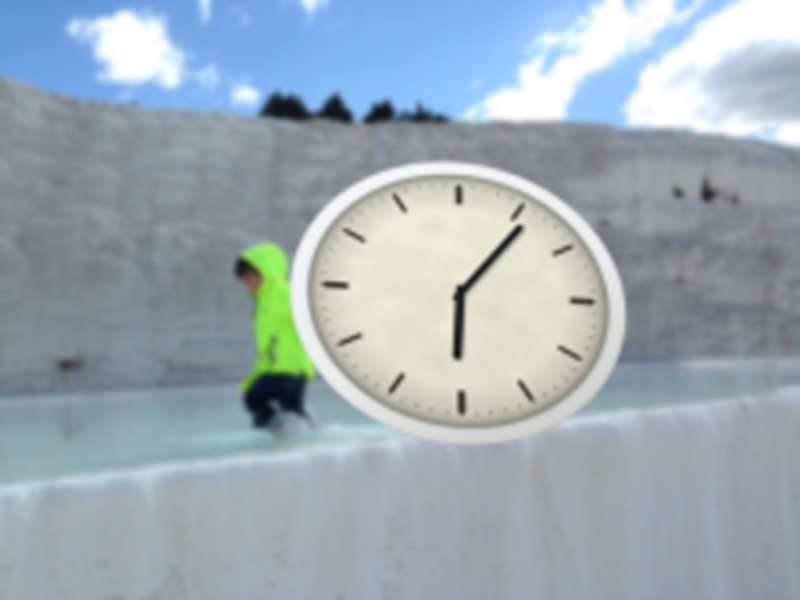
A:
6,06
